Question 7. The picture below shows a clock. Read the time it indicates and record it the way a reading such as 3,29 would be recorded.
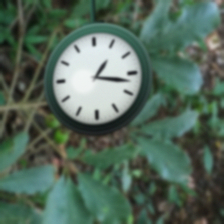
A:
1,17
